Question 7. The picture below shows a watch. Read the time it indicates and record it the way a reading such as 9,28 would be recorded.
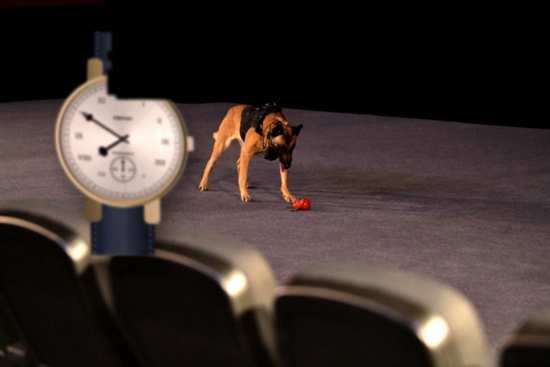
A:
7,50
